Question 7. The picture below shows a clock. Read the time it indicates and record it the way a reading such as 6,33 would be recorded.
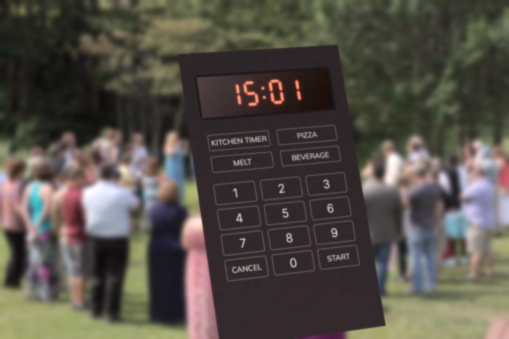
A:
15,01
